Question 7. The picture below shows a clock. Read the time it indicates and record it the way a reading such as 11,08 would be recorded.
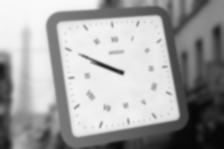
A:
9,50
